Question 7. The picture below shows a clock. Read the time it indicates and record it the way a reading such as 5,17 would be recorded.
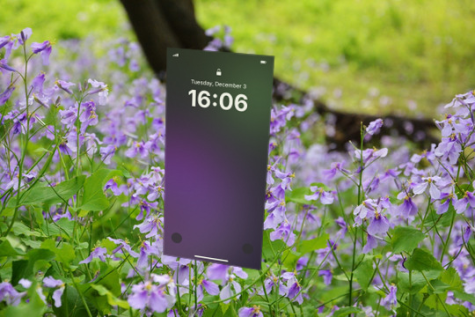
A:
16,06
